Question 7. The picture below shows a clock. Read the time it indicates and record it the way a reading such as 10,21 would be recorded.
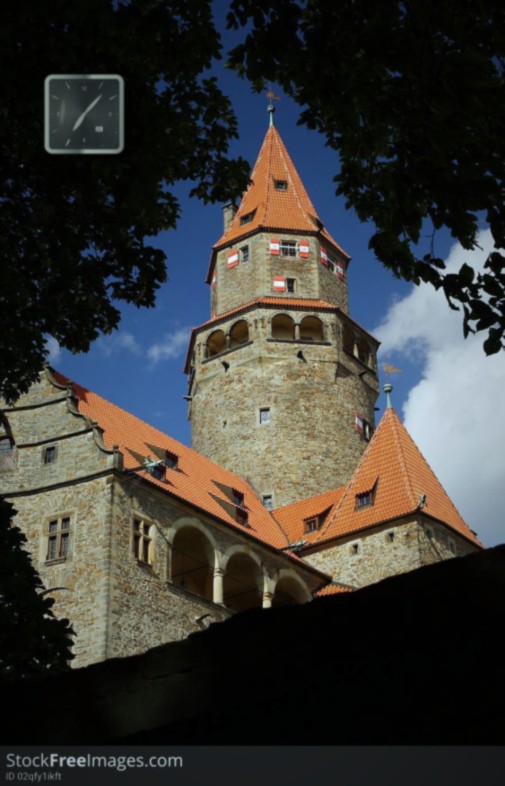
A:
7,07
